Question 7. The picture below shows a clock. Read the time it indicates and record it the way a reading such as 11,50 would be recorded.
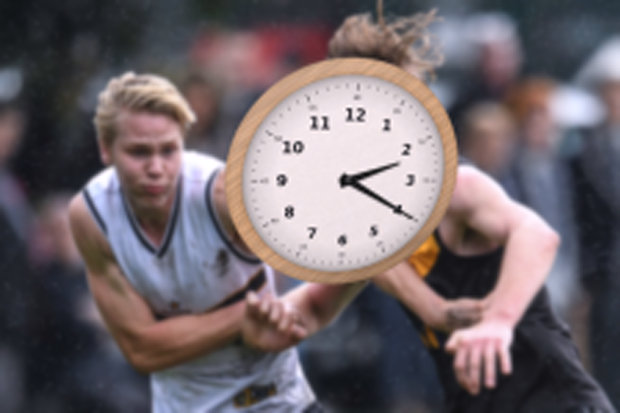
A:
2,20
